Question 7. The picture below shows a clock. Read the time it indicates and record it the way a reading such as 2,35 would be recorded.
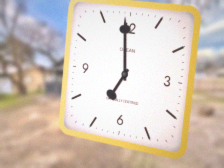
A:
6,59
